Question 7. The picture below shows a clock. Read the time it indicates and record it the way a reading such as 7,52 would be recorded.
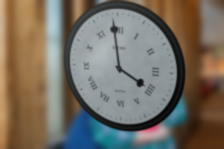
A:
3,59
